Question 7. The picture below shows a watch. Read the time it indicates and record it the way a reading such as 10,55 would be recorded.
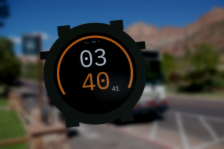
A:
3,40
